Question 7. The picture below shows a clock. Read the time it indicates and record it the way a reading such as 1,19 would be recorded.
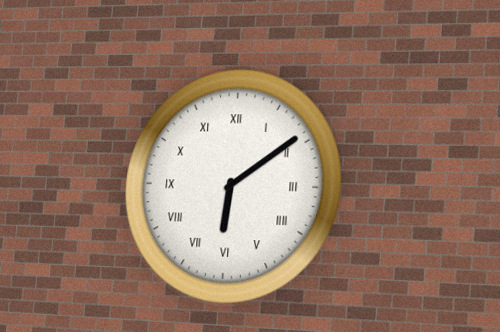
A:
6,09
